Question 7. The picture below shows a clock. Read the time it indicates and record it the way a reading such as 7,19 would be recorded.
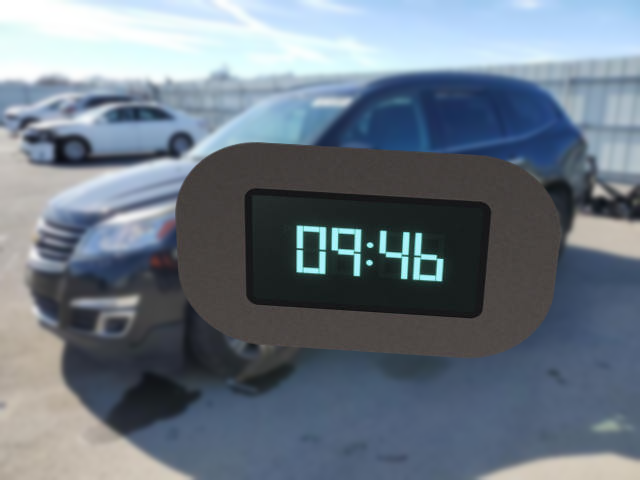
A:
9,46
